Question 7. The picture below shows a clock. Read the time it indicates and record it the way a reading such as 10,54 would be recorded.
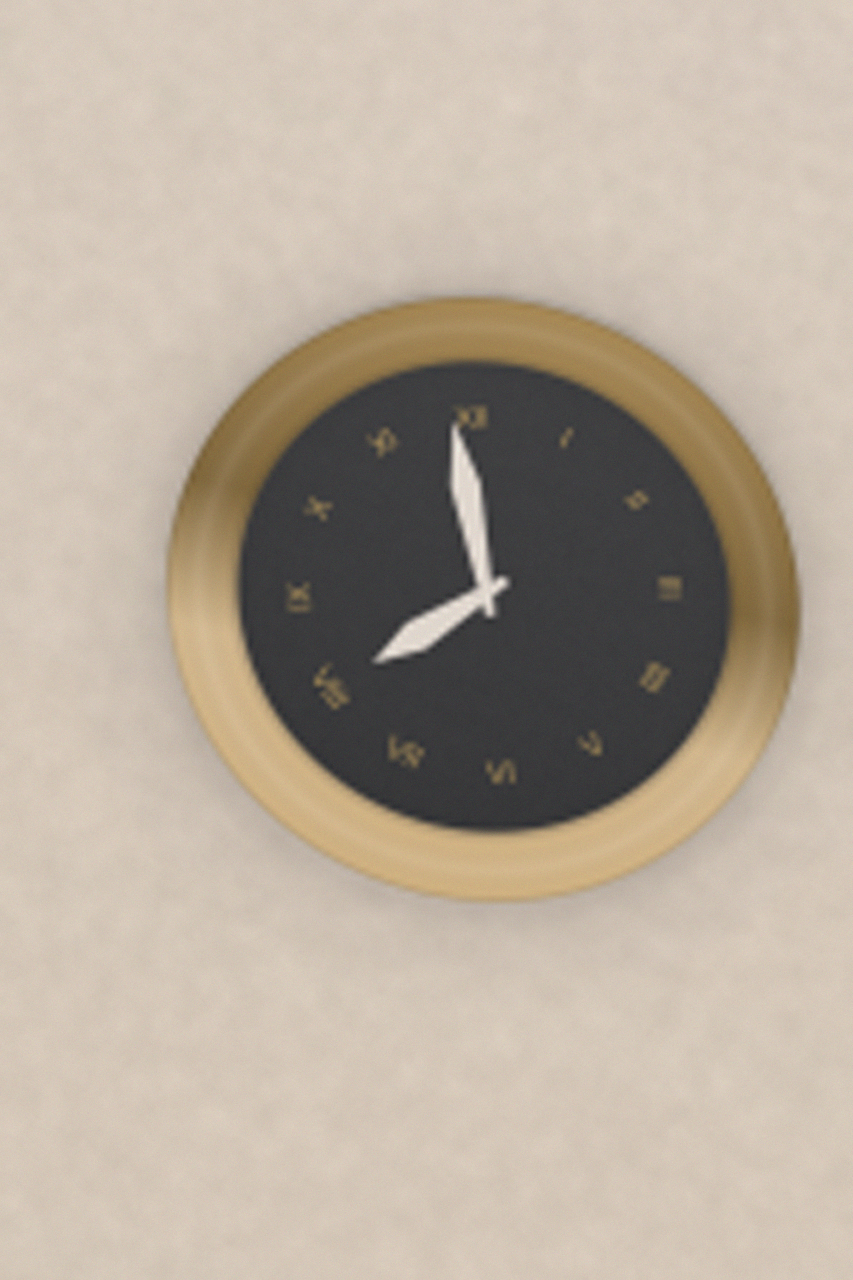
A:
7,59
